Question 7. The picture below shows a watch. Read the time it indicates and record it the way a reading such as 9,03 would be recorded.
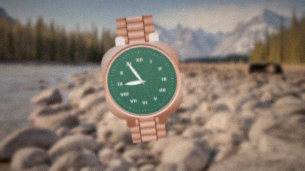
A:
8,55
